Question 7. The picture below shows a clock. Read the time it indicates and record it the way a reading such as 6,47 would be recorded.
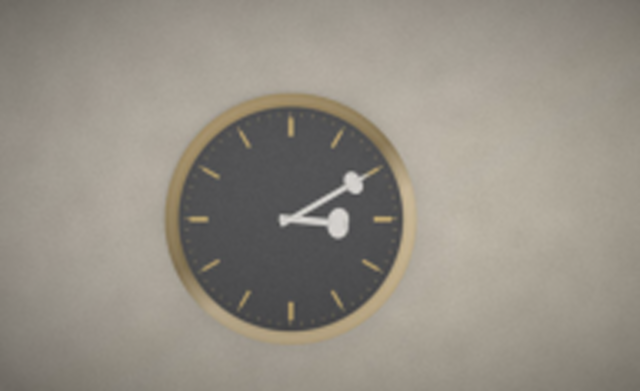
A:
3,10
